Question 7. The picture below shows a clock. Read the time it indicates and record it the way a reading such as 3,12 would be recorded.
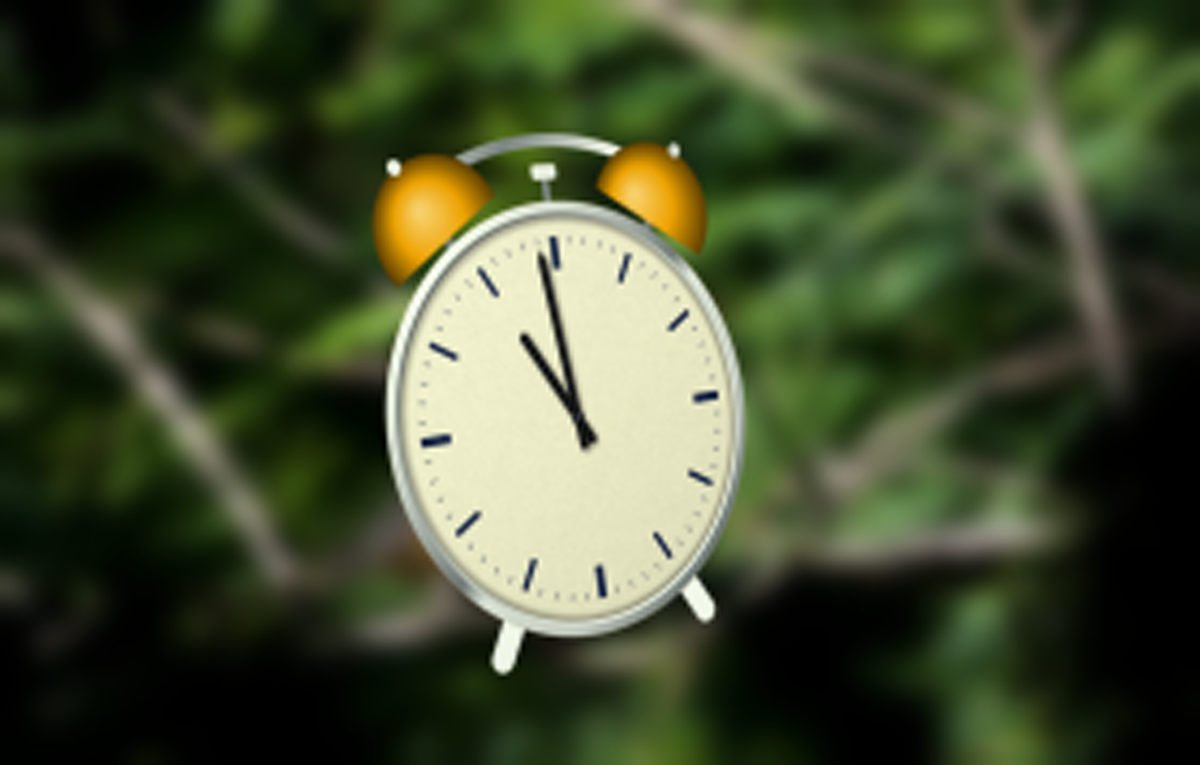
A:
10,59
